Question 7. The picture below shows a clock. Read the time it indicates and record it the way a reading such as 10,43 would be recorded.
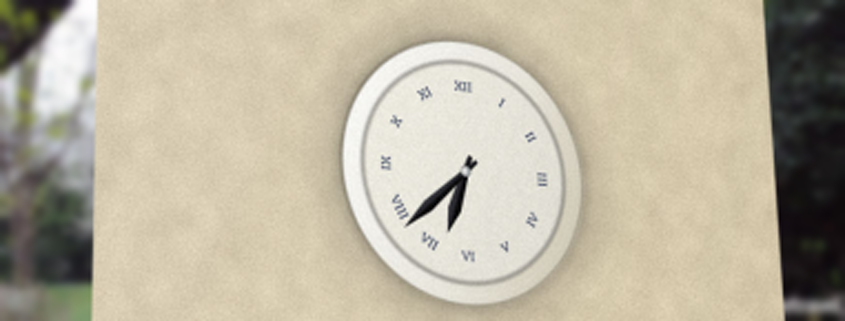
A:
6,38
